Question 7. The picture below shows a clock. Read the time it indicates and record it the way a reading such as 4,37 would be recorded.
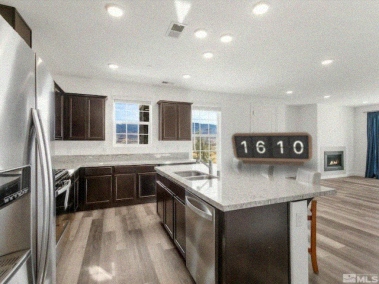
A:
16,10
